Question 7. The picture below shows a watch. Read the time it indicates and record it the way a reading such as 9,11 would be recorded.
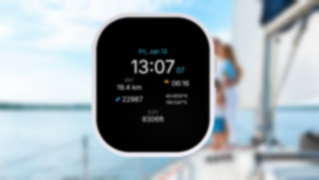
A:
13,07
